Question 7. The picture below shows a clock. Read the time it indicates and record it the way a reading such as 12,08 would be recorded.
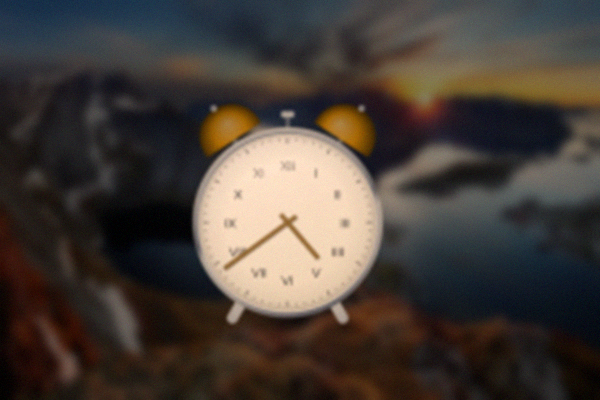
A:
4,39
